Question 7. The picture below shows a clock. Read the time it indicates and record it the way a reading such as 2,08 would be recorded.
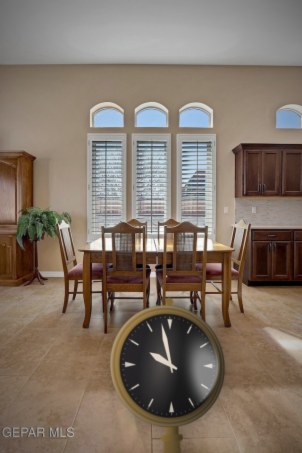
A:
9,58
